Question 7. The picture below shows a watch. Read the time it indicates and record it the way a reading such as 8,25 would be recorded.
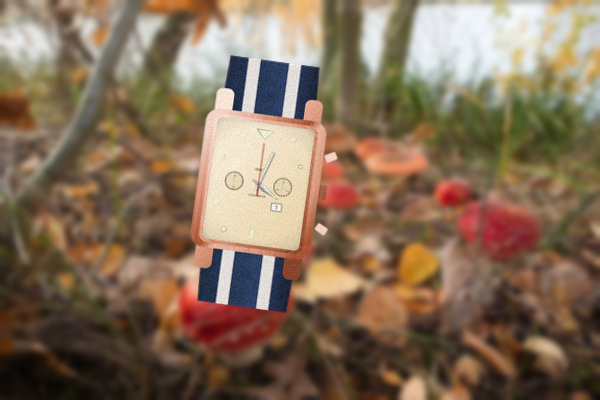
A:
4,03
